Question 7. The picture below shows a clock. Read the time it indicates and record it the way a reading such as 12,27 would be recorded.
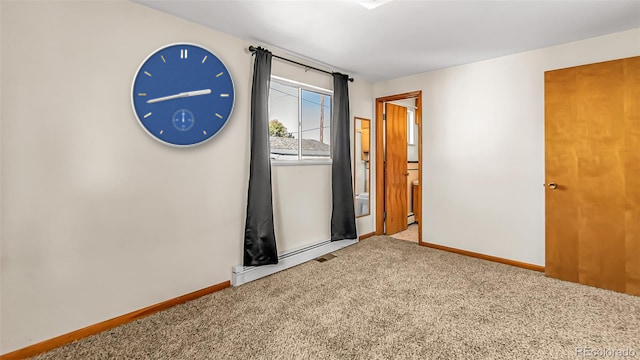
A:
2,43
